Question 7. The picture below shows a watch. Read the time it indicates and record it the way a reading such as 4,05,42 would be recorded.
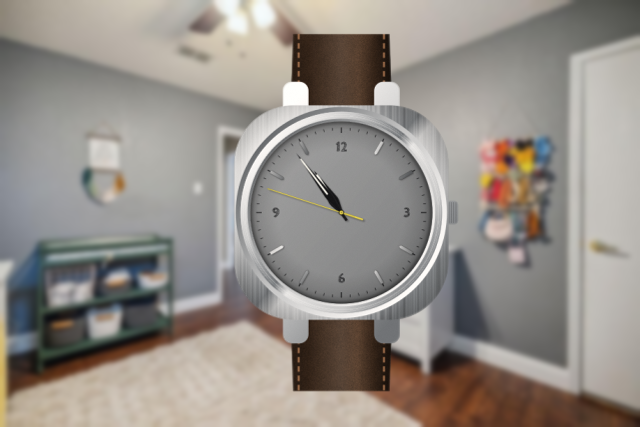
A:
10,53,48
